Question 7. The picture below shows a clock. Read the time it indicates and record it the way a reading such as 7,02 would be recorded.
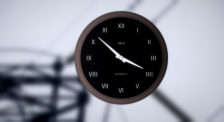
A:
3,52
